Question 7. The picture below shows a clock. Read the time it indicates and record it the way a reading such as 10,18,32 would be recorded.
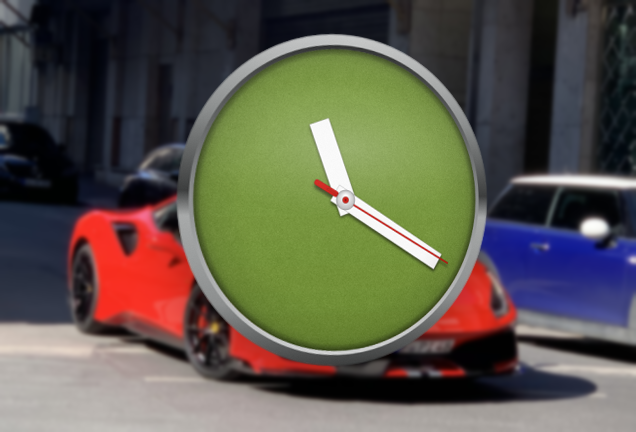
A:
11,20,20
